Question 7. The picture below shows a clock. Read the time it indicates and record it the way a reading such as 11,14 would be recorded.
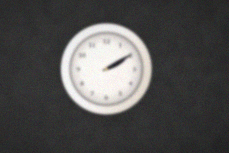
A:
2,10
